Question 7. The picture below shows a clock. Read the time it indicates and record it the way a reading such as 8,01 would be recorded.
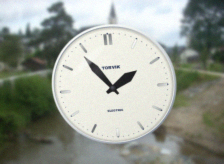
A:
1,54
